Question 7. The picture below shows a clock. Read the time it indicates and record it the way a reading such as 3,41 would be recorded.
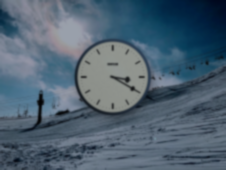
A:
3,20
